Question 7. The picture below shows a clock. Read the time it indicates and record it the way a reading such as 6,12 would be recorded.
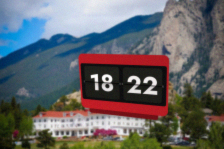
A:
18,22
